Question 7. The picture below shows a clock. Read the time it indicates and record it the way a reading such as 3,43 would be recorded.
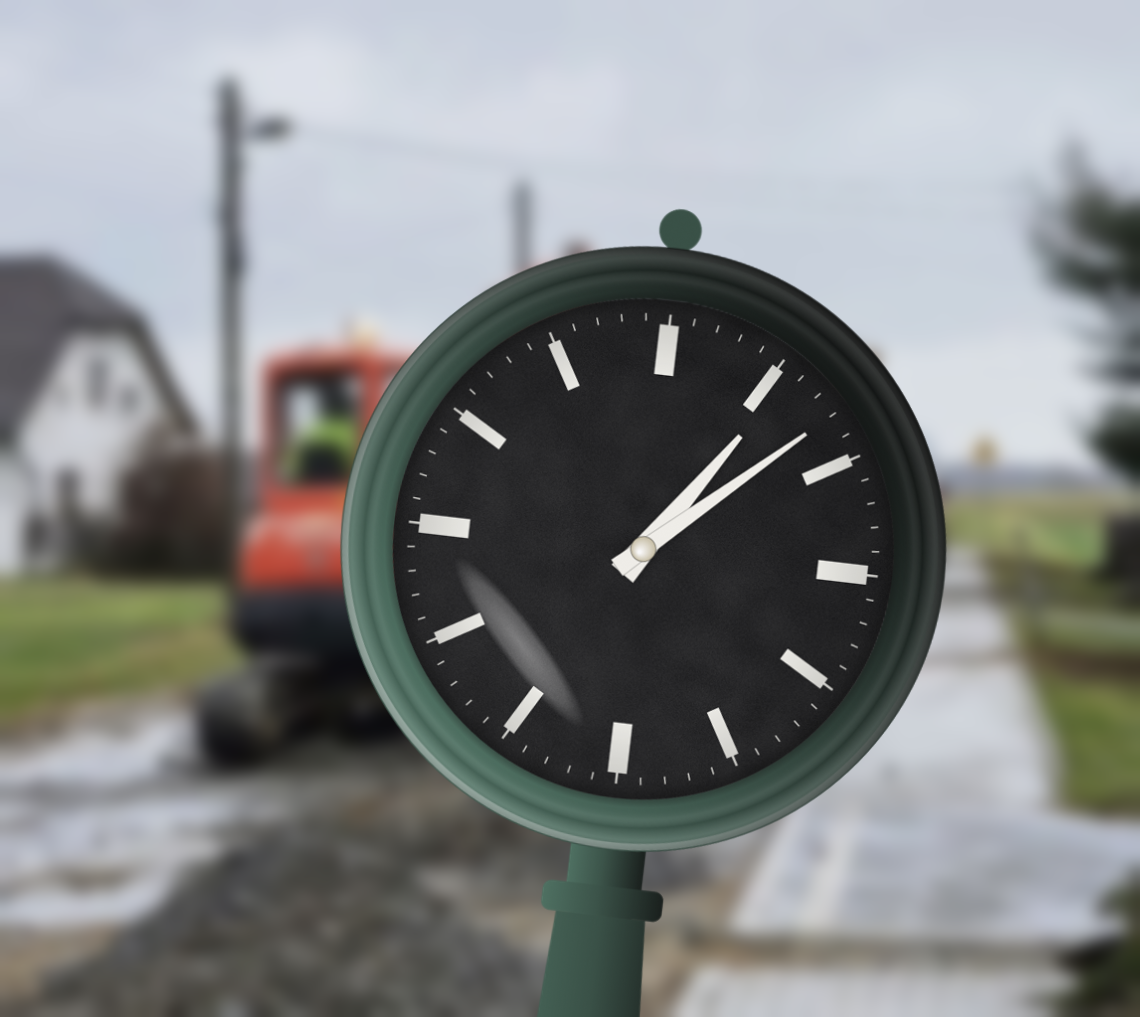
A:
1,08
